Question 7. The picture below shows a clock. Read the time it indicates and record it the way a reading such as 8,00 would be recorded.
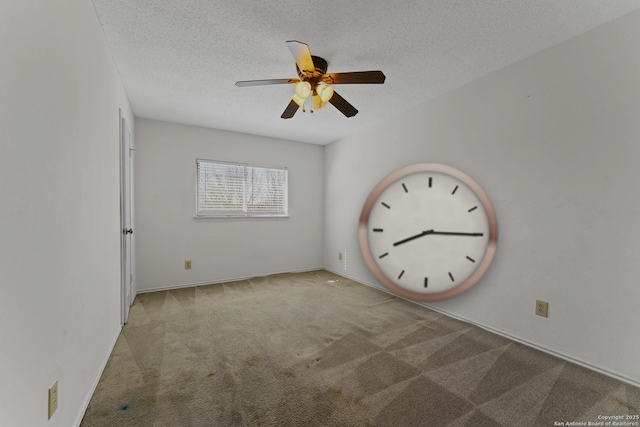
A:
8,15
